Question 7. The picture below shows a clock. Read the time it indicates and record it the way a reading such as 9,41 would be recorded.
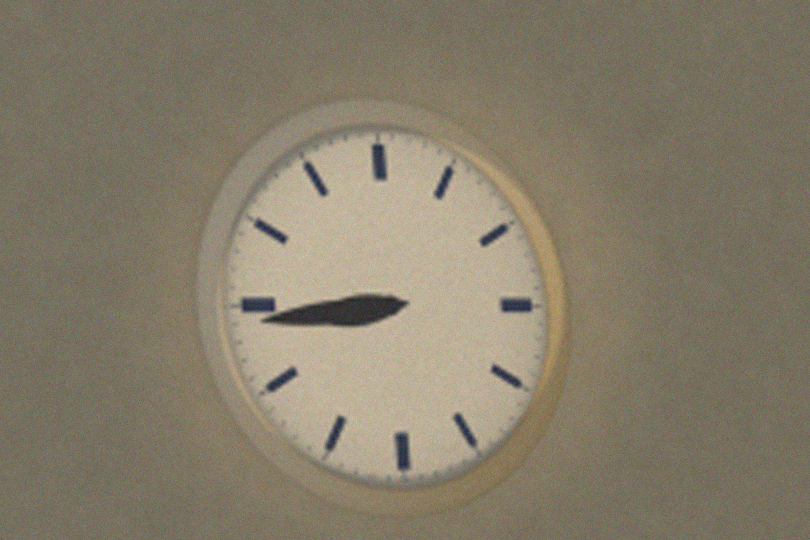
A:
8,44
